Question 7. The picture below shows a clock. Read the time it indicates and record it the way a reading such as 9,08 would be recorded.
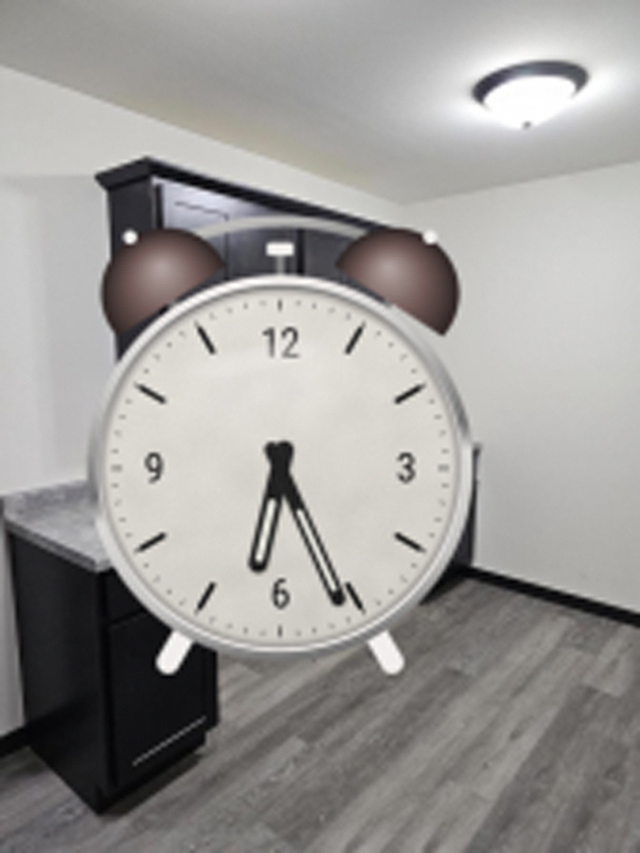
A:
6,26
